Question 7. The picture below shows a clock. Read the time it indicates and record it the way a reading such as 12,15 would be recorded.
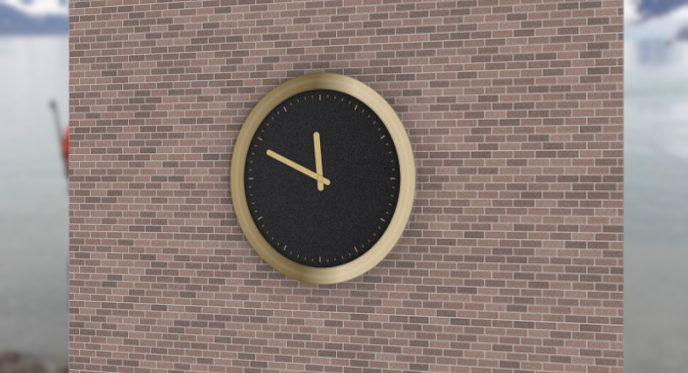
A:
11,49
